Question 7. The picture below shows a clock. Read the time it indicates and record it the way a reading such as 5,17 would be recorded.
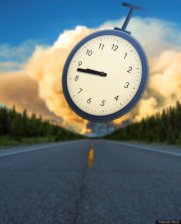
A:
8,43
